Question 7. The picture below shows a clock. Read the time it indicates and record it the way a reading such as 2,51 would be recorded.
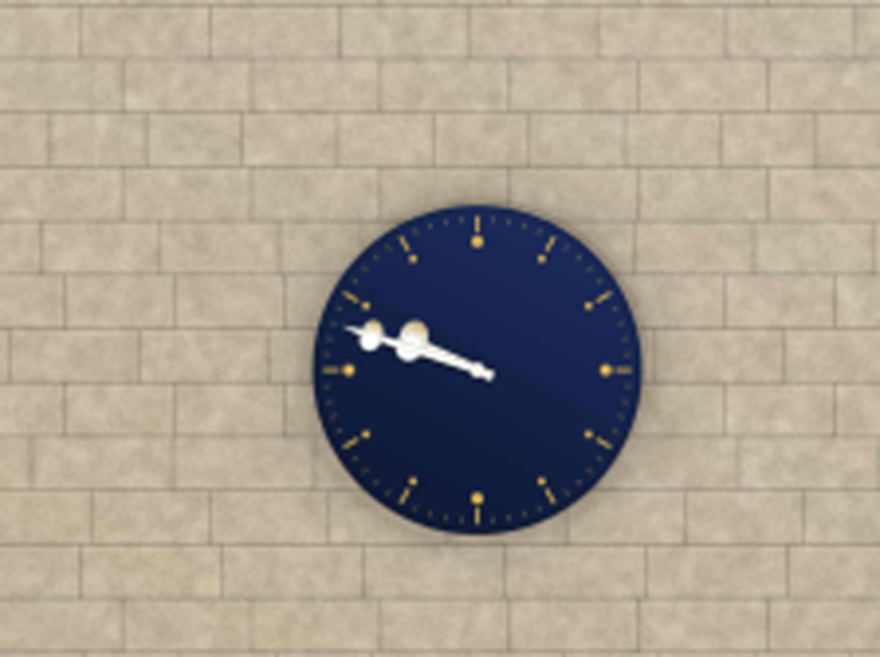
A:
9,48
